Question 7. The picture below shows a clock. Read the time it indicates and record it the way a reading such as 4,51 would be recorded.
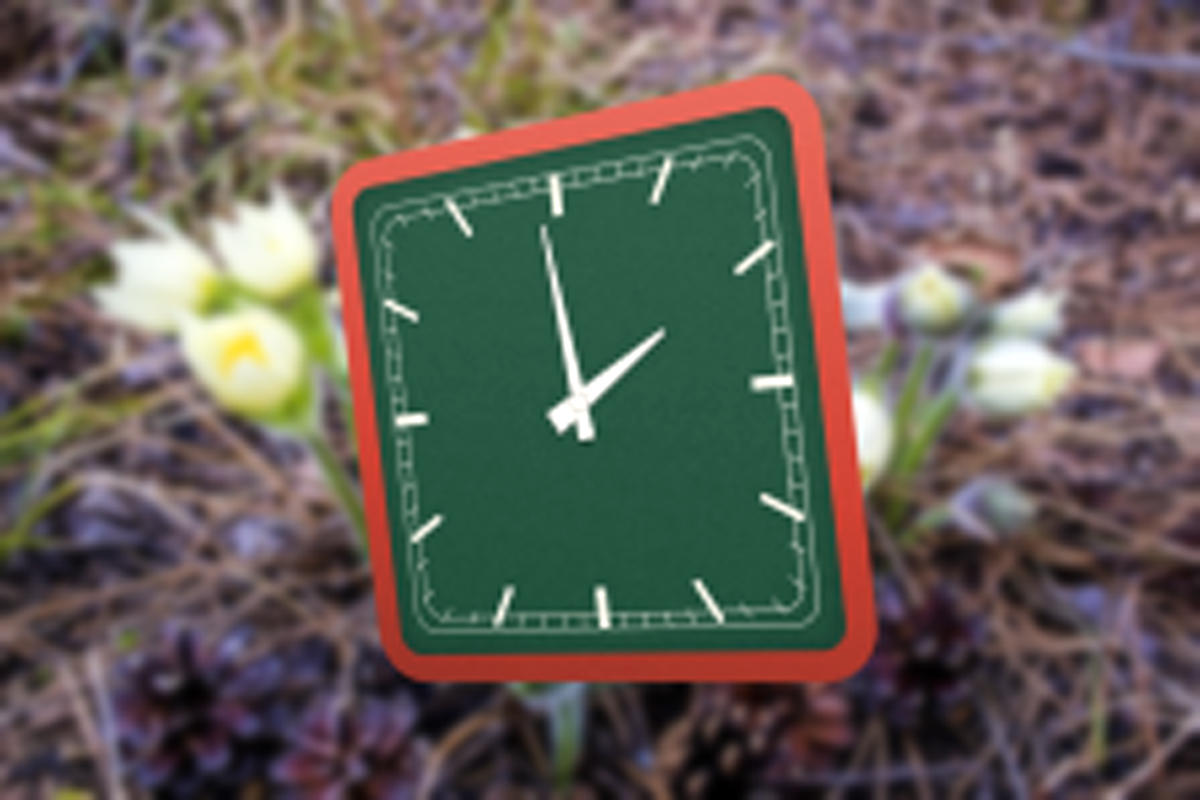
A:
1,59
